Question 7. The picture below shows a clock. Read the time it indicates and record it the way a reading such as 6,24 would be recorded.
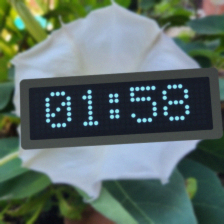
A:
1,58
